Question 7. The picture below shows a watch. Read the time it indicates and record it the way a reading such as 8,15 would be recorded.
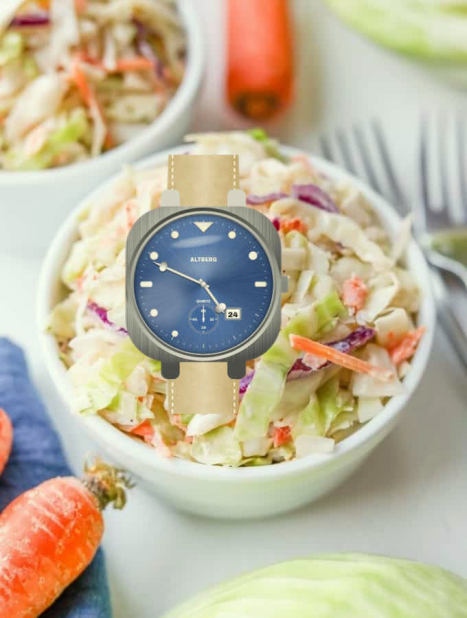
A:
4,49
